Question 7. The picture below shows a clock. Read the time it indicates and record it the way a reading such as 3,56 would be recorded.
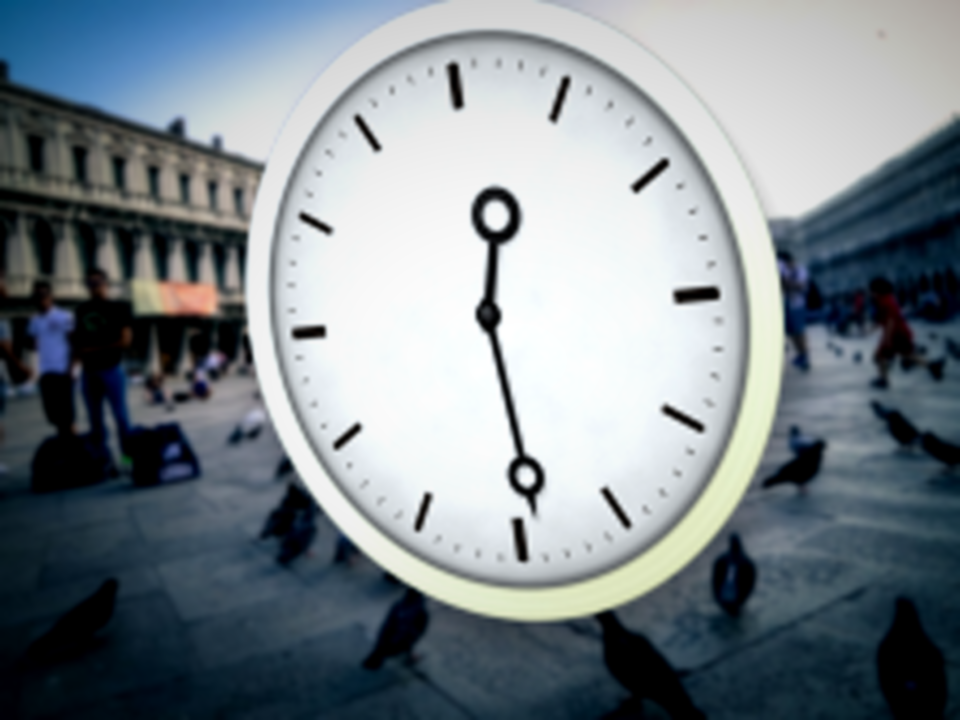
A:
12,29
